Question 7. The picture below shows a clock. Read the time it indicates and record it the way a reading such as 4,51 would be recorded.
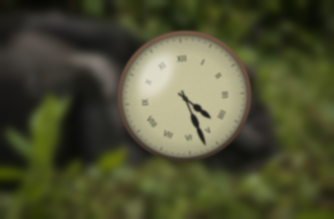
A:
4,27
